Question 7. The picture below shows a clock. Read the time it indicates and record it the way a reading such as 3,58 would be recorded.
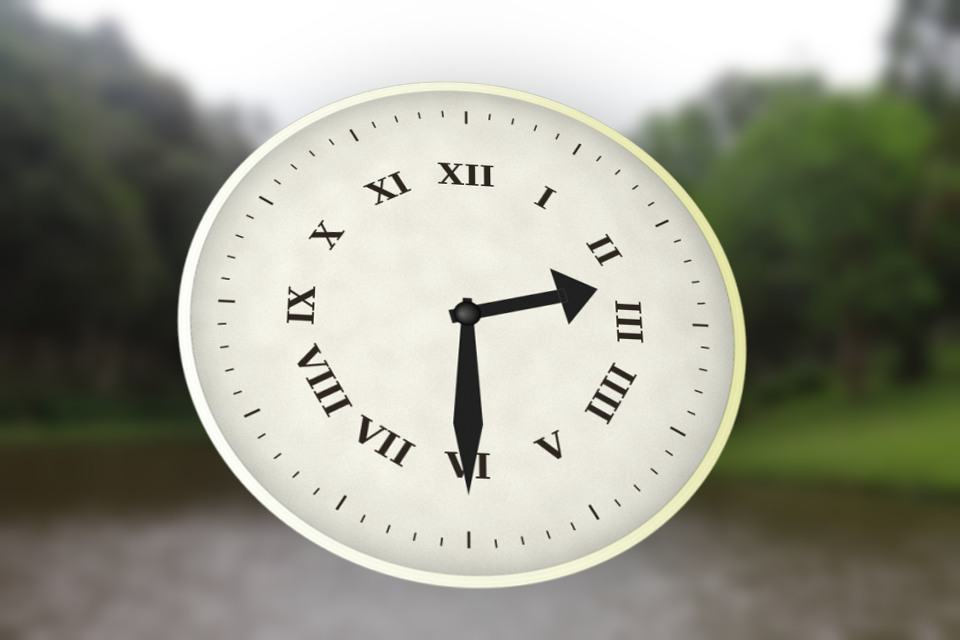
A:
2,30
